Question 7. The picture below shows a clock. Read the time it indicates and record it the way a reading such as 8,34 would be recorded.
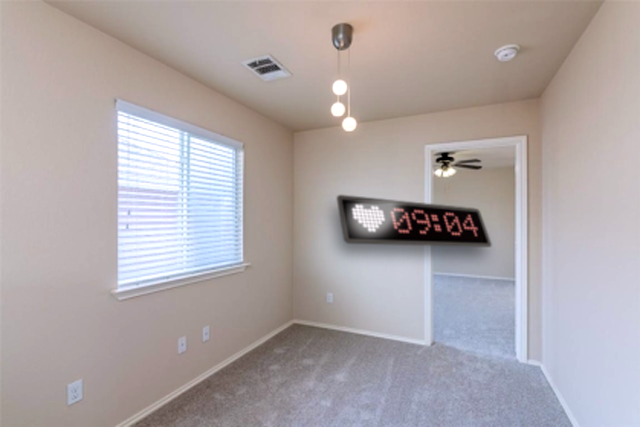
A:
9,04
